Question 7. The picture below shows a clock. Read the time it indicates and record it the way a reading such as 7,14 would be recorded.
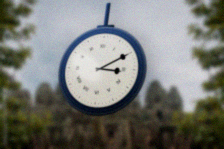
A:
3,10
